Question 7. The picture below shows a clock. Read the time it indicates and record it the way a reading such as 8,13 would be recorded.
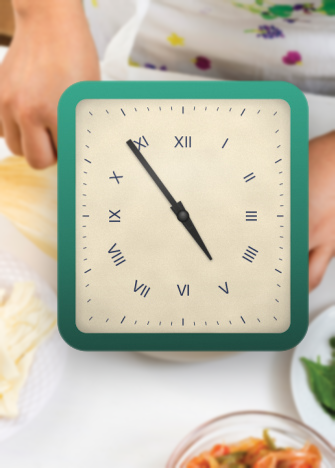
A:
4,54
